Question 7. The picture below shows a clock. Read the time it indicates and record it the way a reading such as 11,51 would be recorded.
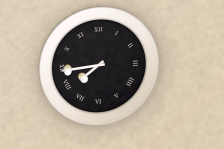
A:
7,44
